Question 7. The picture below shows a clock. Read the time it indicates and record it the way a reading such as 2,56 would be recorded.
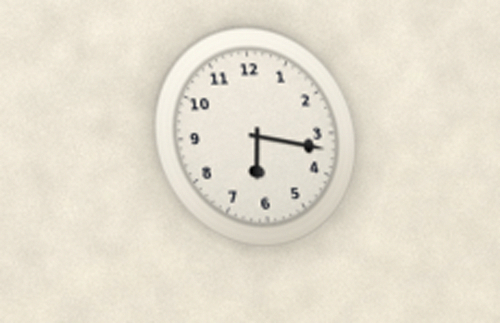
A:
6,17
